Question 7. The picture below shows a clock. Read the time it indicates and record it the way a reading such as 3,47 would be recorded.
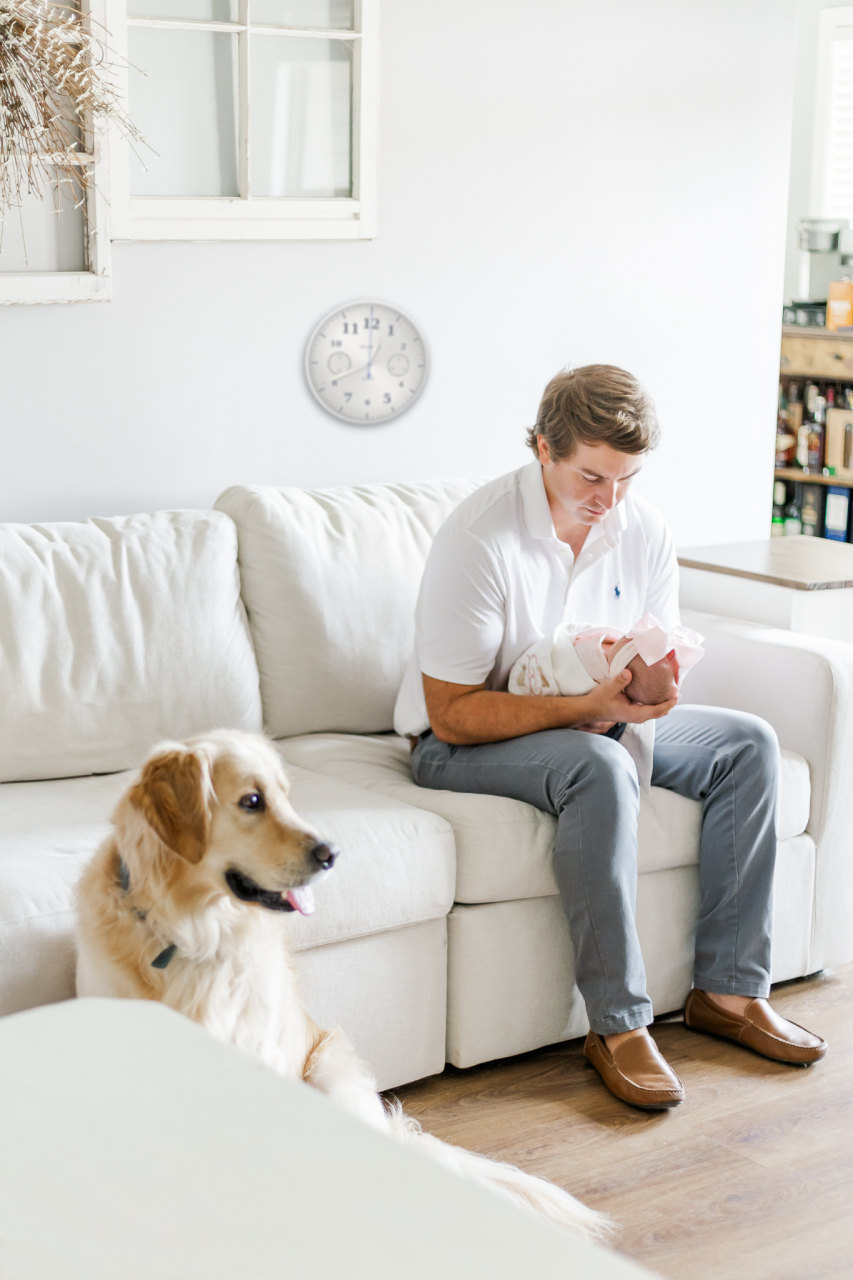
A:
12,41
